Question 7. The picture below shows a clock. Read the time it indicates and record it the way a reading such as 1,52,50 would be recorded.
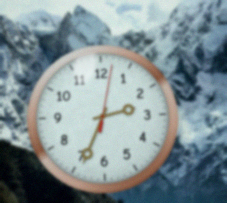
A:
2,34,02
